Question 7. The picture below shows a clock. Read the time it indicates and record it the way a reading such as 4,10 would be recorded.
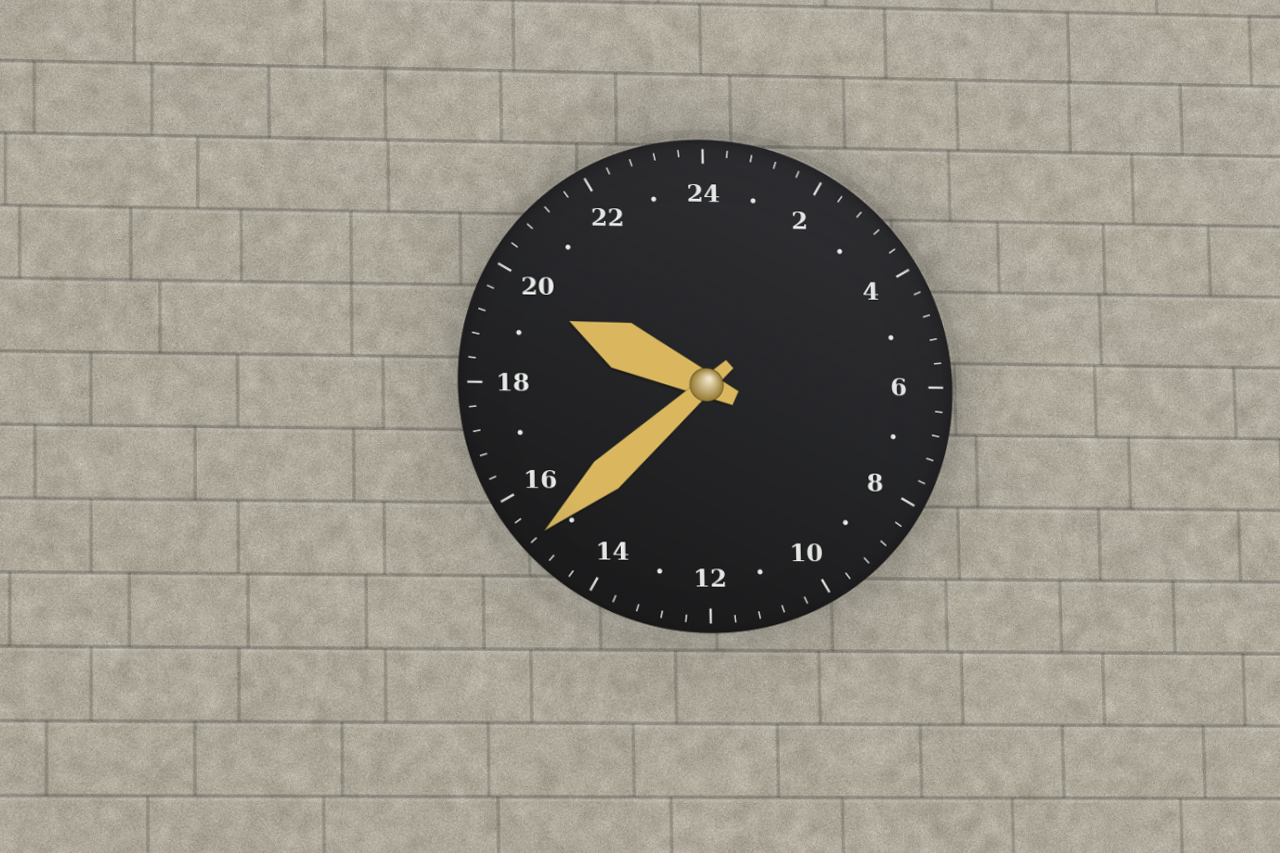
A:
19,38
